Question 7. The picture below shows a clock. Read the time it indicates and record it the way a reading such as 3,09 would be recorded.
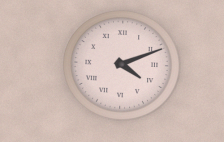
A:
4,11
